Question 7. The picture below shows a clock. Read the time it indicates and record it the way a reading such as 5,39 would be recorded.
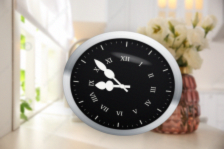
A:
8,52
